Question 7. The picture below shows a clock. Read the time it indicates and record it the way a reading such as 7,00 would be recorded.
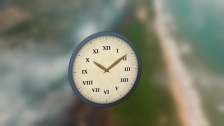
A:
10,09
